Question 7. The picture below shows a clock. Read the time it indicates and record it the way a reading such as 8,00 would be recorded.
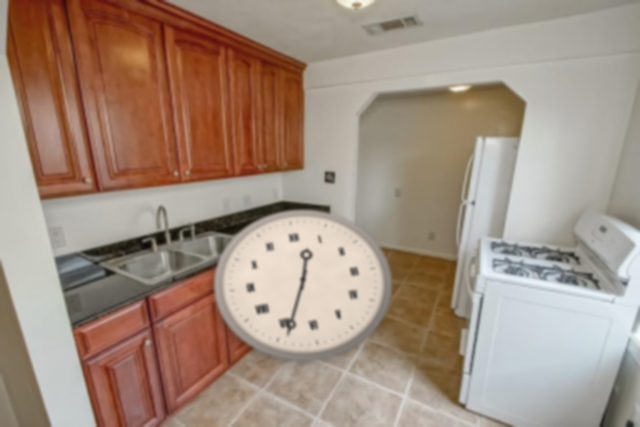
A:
12,34
